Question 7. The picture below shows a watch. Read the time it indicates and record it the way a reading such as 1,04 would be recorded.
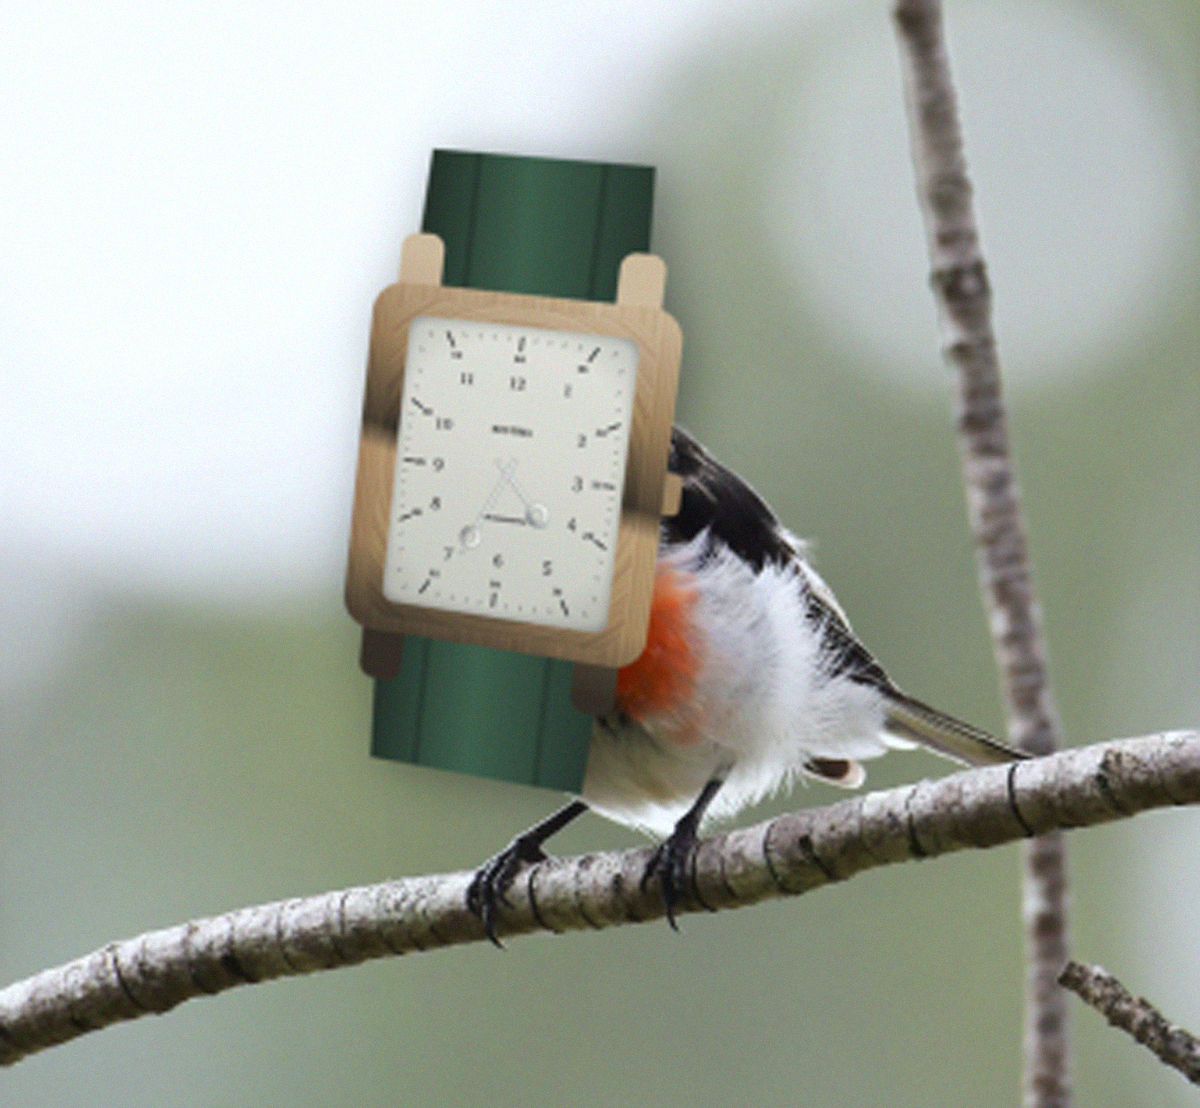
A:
4,34
